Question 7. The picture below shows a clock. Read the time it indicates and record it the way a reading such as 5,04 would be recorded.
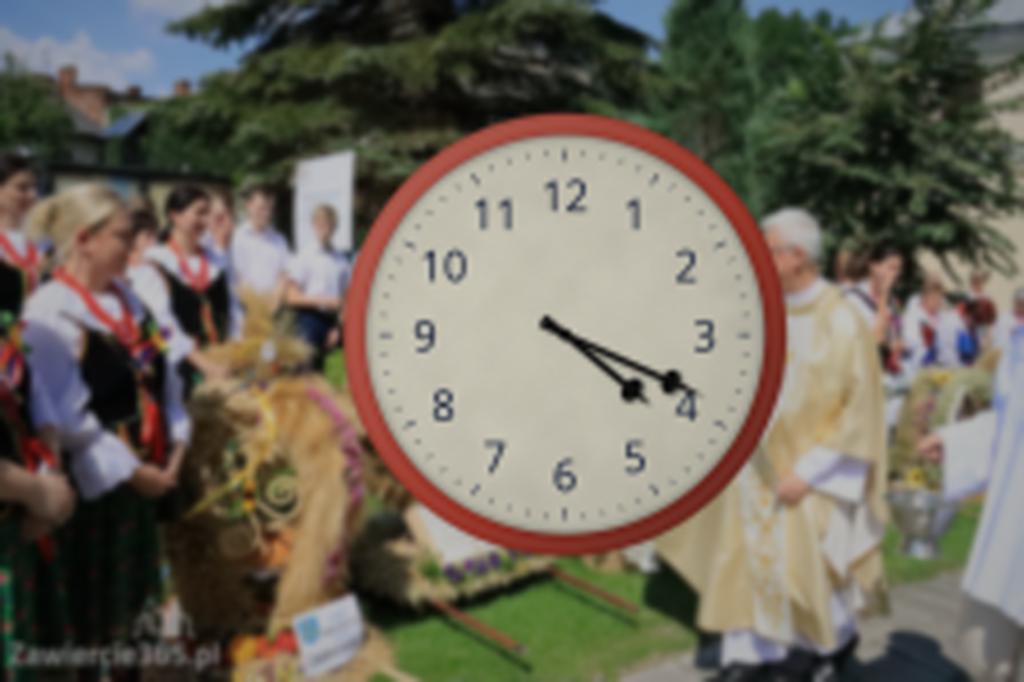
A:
4,19
